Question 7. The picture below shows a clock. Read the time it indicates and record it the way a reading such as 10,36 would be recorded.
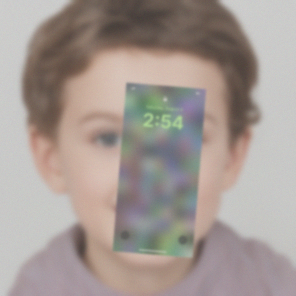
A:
2,54
